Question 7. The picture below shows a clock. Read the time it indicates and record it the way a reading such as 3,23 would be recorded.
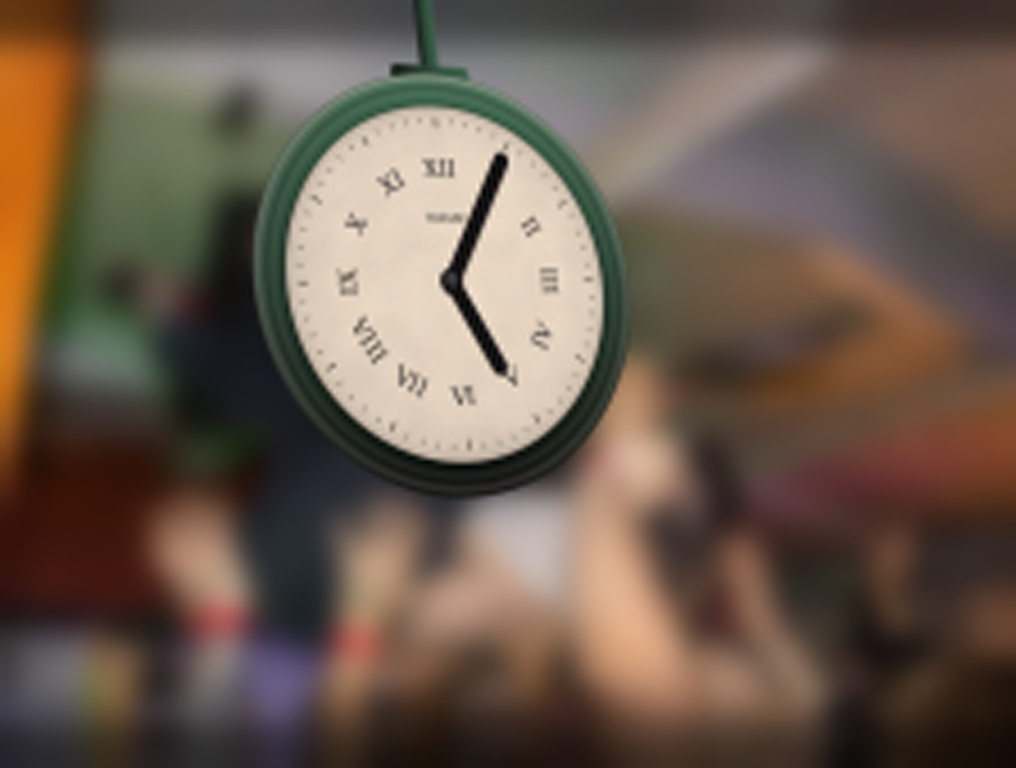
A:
5,05
